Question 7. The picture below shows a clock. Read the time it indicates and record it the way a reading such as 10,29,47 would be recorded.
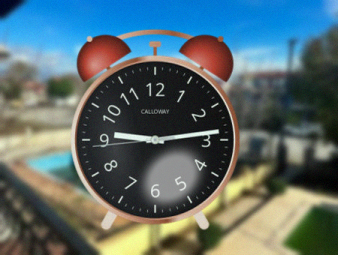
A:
9,13,44
